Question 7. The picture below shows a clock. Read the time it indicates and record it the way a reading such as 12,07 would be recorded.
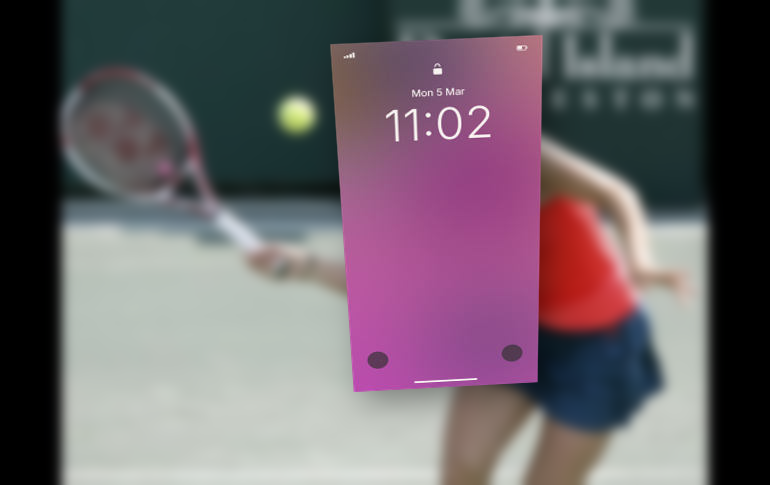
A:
11,02
